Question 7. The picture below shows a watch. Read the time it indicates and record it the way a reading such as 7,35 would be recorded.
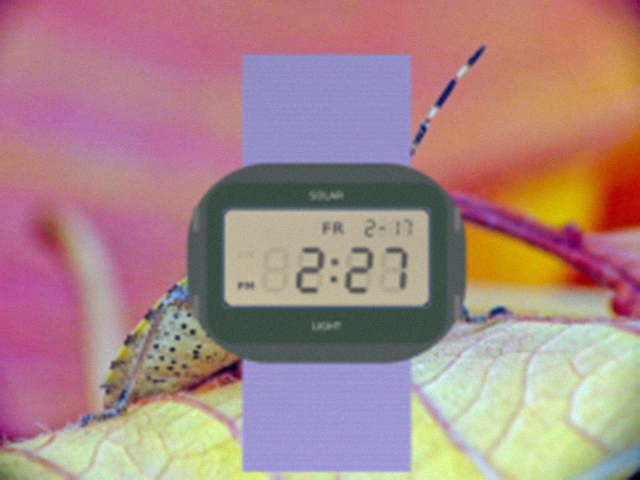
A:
2,27
